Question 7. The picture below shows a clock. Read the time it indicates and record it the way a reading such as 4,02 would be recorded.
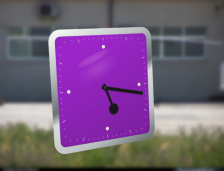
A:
5,17
